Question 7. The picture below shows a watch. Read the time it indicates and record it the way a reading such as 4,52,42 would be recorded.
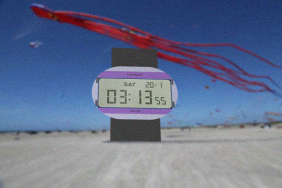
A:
3,13,55
